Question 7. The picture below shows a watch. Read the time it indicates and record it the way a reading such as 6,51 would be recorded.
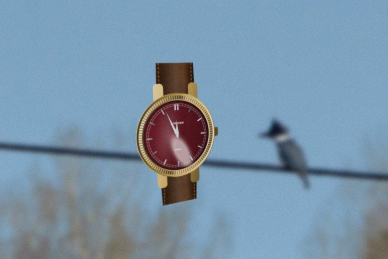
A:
11,56
